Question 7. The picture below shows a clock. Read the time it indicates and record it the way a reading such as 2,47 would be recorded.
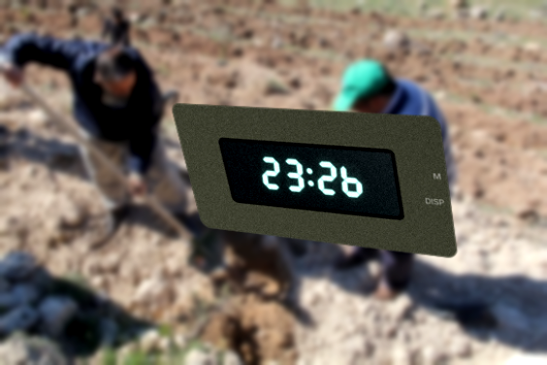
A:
23,26
